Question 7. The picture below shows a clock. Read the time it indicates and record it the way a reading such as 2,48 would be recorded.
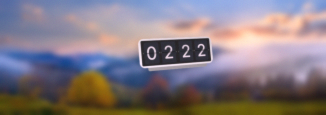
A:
2,22
